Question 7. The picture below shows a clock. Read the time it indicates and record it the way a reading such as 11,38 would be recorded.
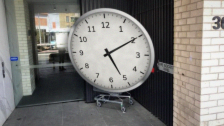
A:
5,10
